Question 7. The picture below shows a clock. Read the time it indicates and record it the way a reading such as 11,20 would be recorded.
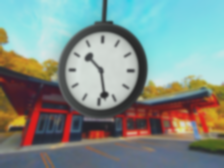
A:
10,28
